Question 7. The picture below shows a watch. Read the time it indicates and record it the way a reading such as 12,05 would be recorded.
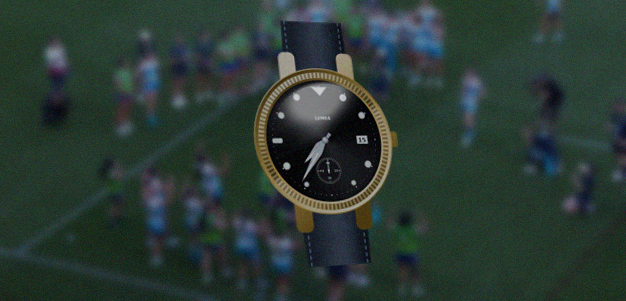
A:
7,36
